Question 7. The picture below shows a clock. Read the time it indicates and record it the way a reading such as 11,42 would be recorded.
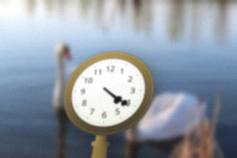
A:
4,21
